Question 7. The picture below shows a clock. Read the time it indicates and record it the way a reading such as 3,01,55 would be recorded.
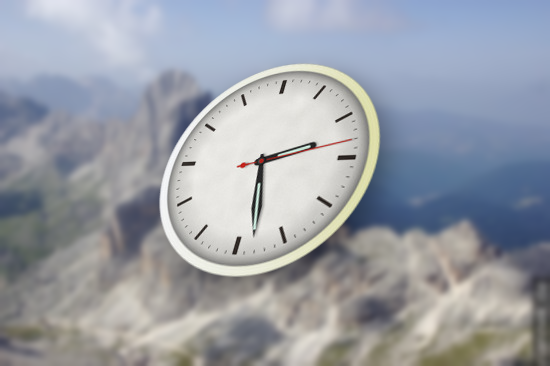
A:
2,28,13
